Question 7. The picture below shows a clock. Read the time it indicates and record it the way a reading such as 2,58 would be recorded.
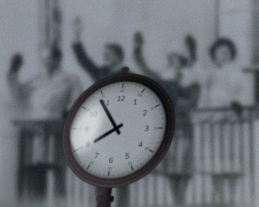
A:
7,54
